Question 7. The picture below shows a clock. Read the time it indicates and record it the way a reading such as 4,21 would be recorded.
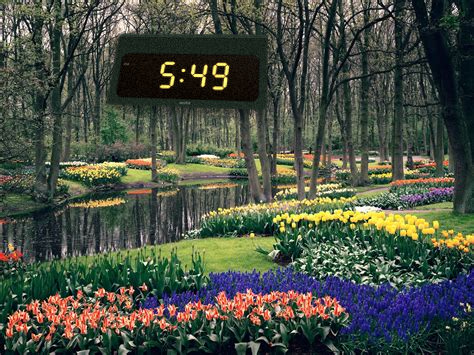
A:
5,49
